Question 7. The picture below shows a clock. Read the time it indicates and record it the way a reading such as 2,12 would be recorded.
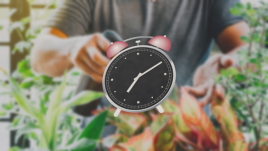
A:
7,10
